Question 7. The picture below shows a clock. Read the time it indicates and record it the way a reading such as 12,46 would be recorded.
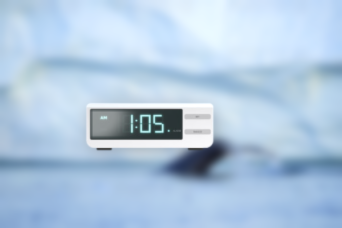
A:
1,05
